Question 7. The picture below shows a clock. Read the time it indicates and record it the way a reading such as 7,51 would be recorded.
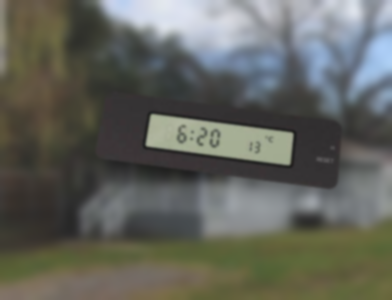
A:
6,20
